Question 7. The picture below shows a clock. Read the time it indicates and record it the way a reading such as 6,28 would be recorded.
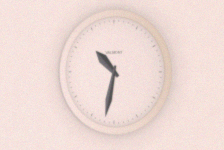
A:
10,32
